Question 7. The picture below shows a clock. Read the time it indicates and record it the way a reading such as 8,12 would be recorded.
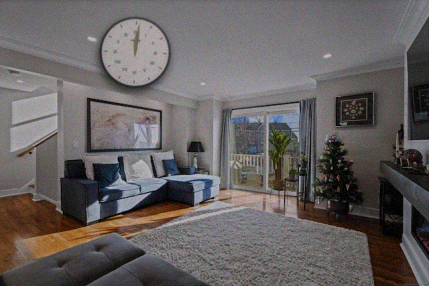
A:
12,01
